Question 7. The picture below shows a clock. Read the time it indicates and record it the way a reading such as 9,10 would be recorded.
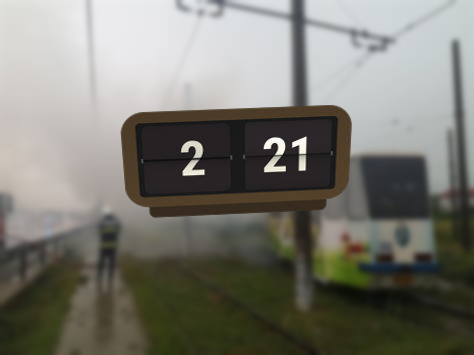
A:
2,21
